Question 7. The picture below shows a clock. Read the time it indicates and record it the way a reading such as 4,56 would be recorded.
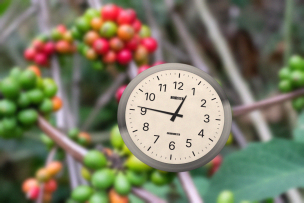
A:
12,46
